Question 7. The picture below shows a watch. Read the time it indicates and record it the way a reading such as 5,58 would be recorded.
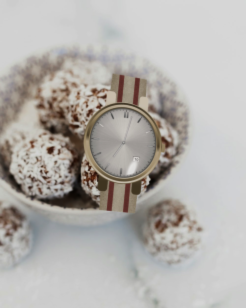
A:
7,02
